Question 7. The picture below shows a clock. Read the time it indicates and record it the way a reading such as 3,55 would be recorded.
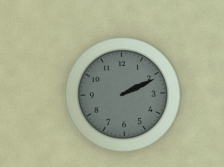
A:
2,11
